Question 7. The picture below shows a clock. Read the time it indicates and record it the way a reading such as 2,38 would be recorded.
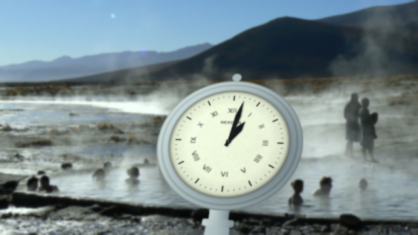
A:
1,02
